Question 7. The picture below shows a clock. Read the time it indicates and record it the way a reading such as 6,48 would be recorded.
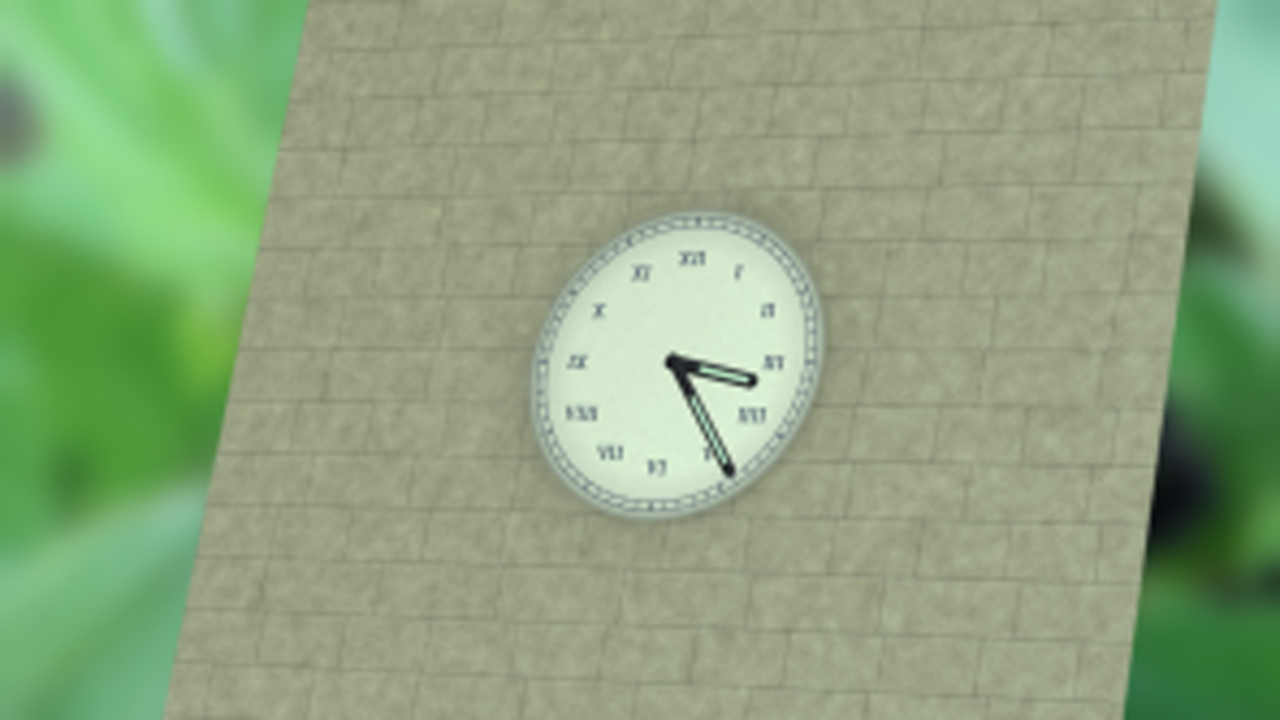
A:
3,24
